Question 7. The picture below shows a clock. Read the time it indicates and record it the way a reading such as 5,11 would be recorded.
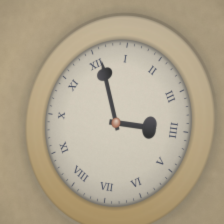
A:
4,01
